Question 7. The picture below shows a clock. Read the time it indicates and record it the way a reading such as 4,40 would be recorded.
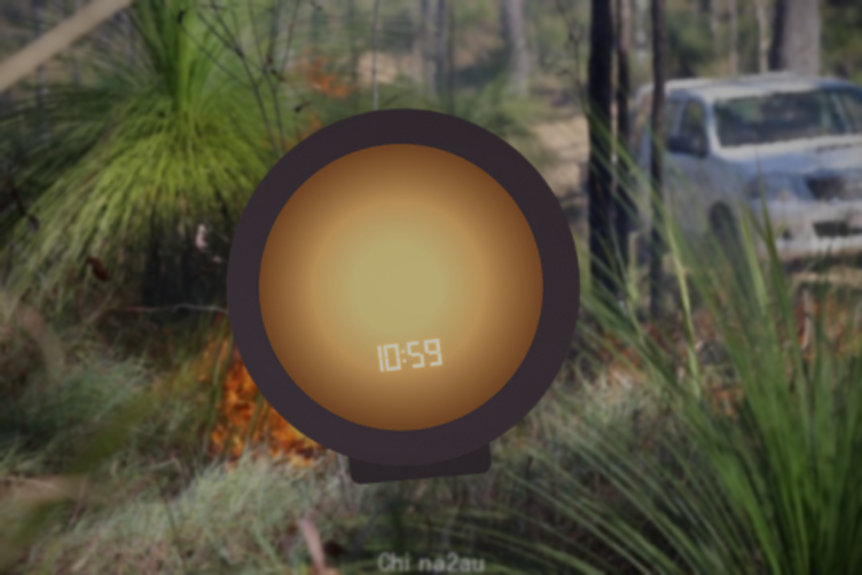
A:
10,59
